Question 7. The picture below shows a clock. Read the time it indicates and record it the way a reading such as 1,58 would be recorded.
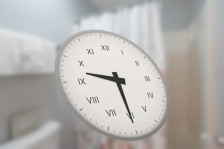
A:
9,30
